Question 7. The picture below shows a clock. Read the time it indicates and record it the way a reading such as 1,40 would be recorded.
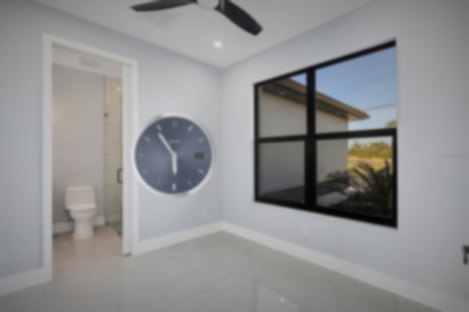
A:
5,54
